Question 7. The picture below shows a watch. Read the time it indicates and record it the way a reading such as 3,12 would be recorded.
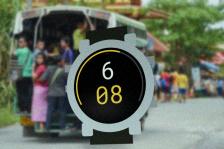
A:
6,08
